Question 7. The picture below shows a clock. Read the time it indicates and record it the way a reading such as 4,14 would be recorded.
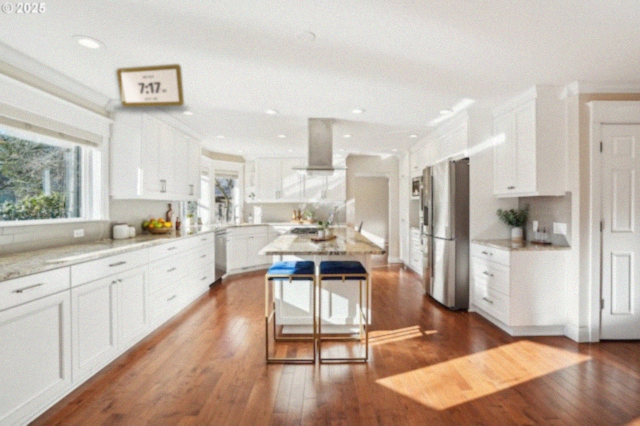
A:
7,17
